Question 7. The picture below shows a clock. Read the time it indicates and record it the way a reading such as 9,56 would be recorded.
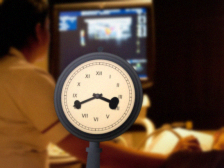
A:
3,41
